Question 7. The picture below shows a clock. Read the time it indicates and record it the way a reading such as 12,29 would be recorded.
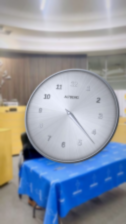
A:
4,22
